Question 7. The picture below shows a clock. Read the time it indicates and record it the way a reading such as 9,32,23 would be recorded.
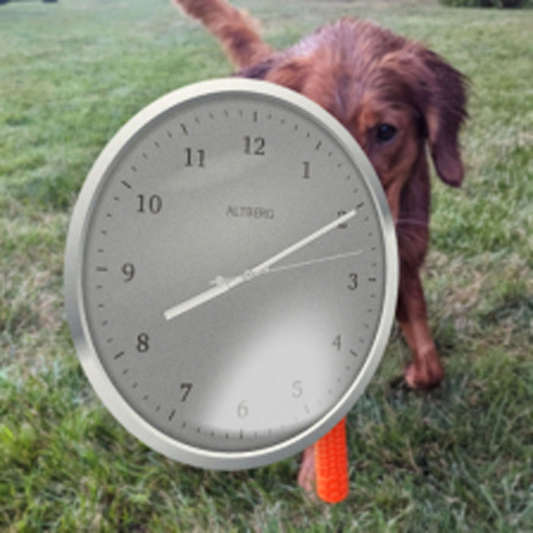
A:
8,10,13
